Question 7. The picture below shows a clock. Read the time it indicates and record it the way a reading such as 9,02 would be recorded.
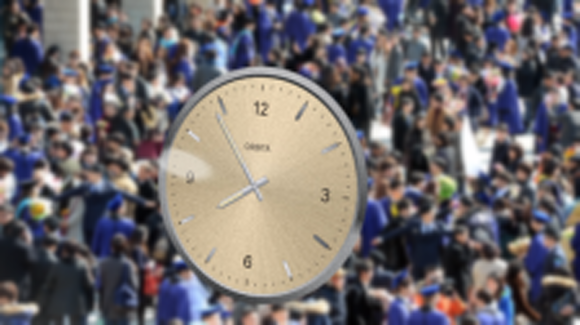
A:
7,54
